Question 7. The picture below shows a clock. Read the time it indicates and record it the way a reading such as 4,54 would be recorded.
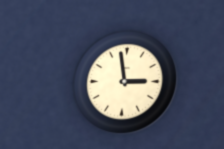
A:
2,58
